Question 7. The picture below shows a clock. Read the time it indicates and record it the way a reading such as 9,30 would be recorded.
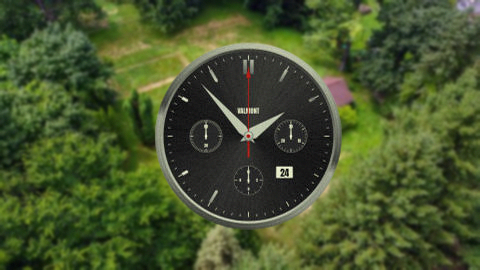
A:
1,53
